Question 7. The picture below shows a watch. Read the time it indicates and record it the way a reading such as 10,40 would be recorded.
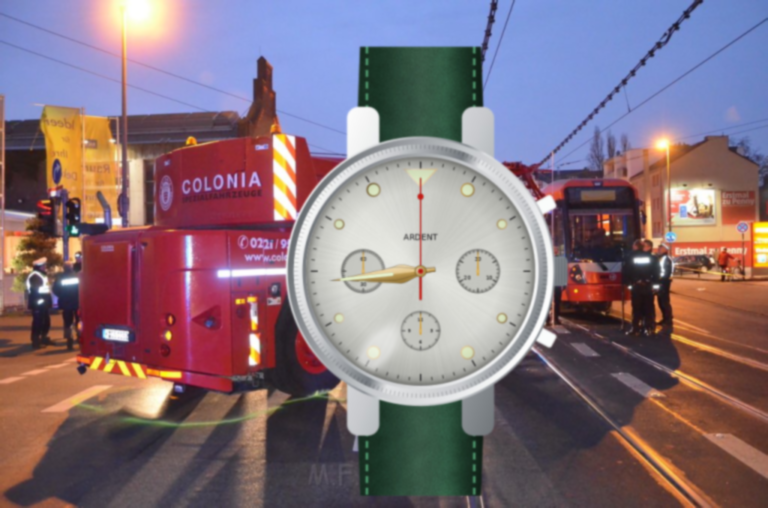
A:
8,44
